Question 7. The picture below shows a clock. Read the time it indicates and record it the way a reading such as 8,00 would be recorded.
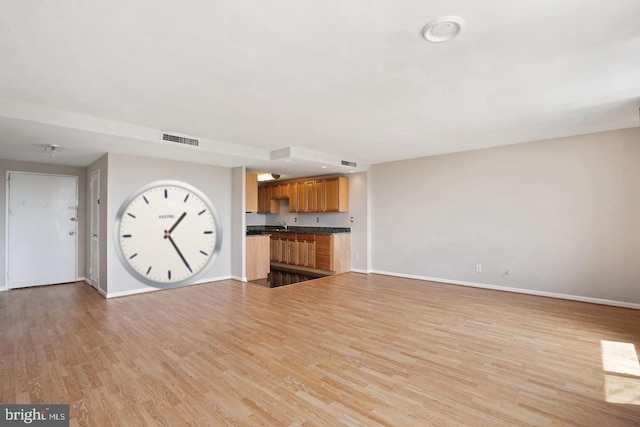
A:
1,25
